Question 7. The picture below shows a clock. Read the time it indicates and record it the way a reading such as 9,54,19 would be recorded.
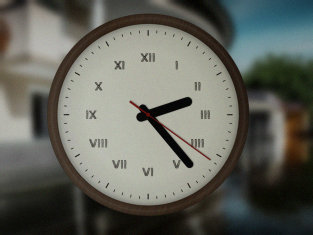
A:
2,23,21
